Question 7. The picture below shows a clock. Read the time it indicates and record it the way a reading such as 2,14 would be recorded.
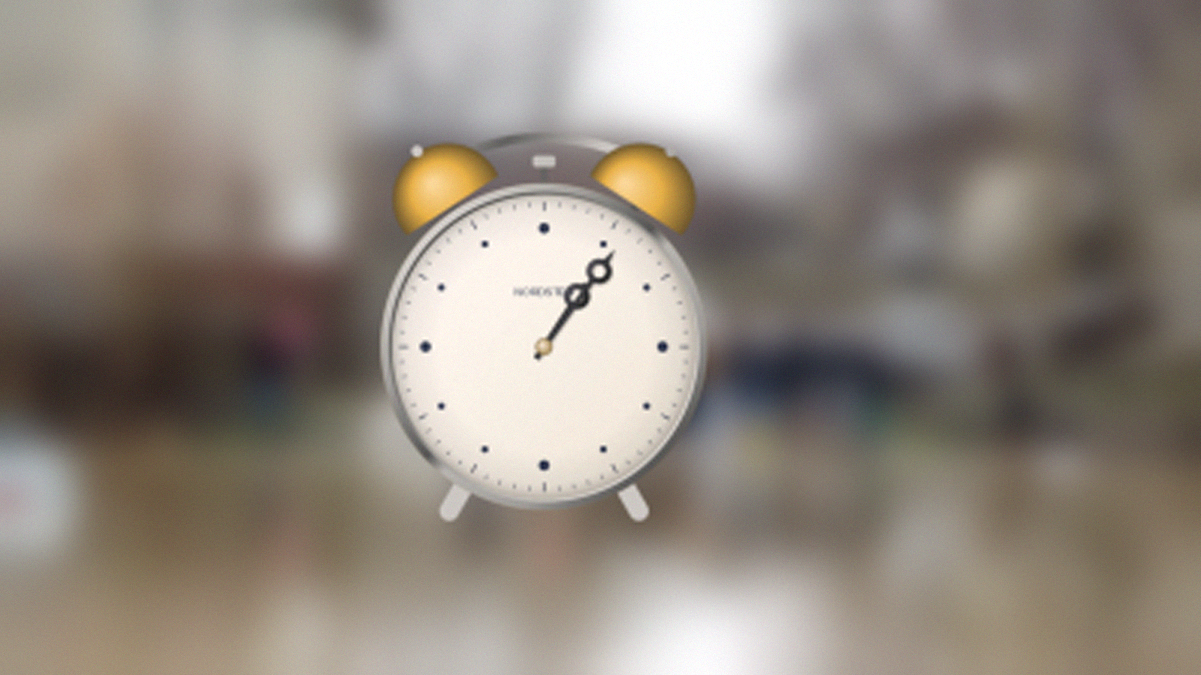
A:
1,06
